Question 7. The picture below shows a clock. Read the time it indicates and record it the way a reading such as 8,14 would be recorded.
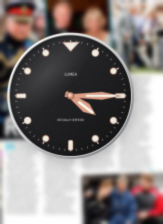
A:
4,15
